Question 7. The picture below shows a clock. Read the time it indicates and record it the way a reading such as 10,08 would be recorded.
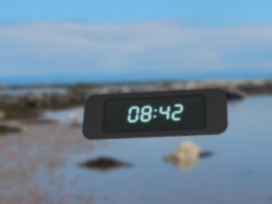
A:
8,42
